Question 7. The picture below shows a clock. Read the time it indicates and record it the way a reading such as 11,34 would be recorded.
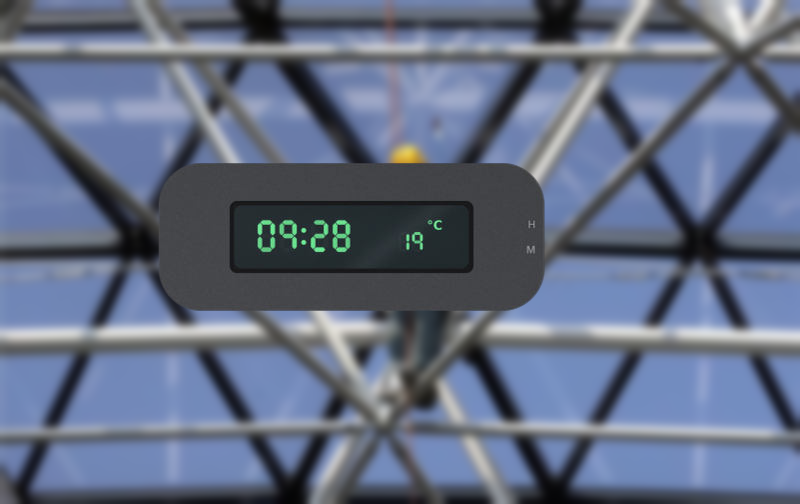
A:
9,28
